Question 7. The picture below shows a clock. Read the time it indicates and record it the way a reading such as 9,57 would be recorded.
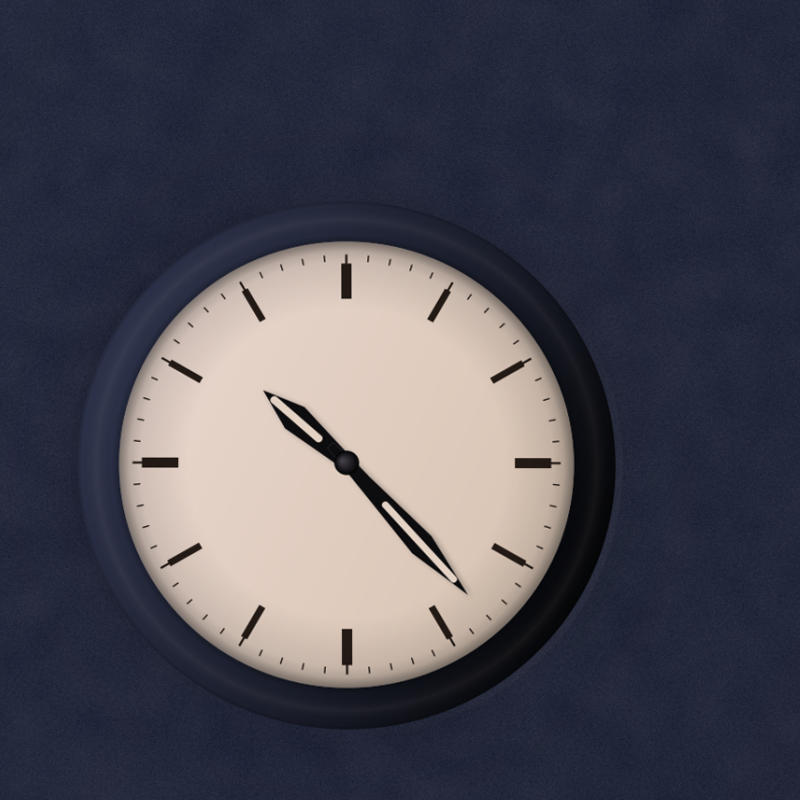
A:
10,23
